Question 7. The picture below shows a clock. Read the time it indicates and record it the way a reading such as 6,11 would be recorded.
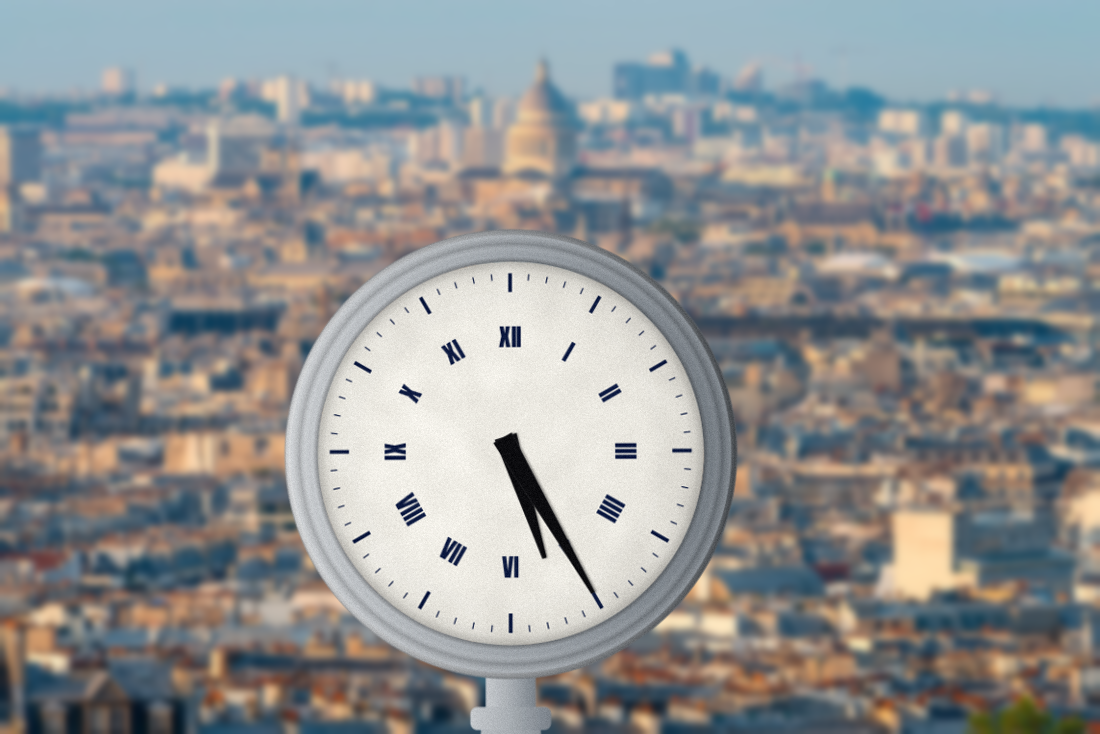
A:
5,25
